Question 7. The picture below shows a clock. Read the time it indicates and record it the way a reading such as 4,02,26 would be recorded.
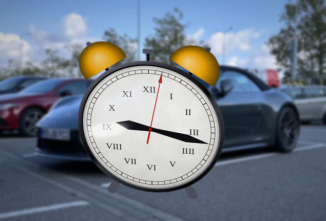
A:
9,17,02
